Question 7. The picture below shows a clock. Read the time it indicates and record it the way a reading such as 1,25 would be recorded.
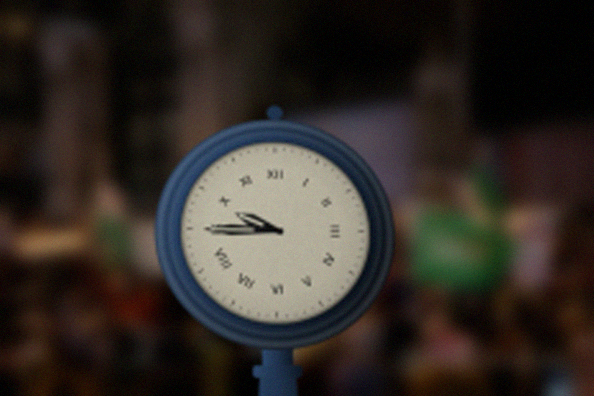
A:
9,45
